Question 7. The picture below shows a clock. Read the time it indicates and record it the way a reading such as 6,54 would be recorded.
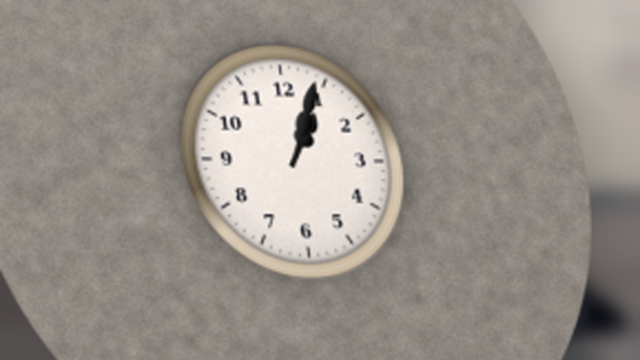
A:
1,04
